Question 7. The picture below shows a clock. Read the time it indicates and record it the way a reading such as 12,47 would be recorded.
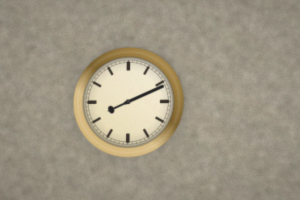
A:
8,11
